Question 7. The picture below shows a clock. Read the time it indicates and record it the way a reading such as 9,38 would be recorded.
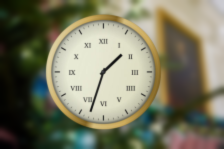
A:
1,33
